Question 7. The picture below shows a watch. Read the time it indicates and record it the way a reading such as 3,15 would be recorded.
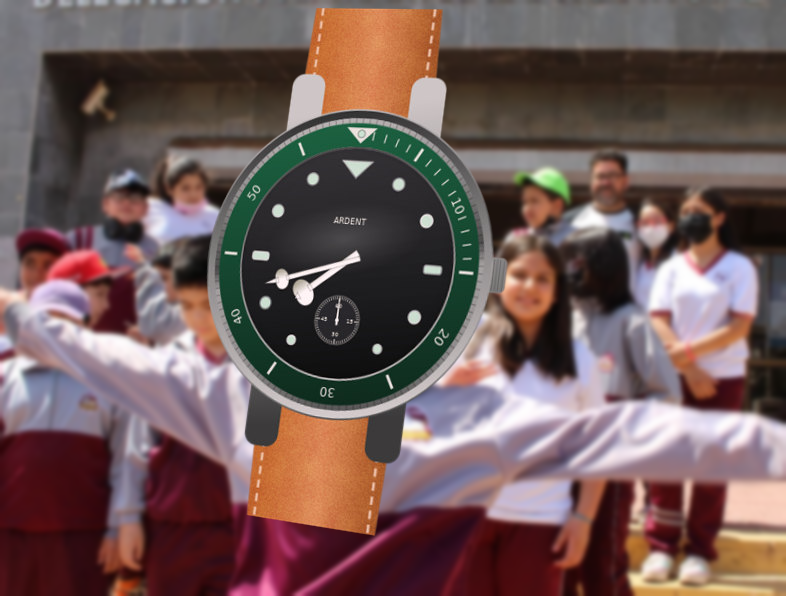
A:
7,42
